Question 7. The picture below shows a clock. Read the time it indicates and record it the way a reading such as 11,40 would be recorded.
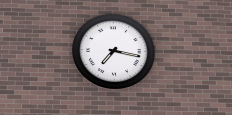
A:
7,17
